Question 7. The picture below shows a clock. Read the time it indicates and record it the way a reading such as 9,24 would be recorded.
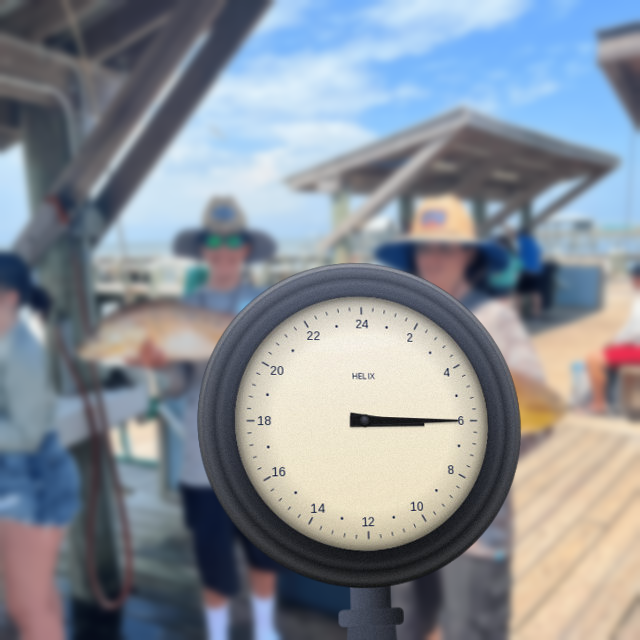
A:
6,15
